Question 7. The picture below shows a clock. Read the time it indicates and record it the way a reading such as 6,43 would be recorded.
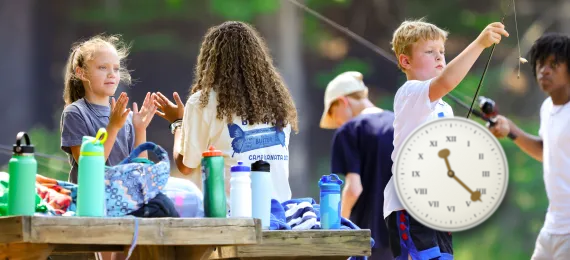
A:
11,22
